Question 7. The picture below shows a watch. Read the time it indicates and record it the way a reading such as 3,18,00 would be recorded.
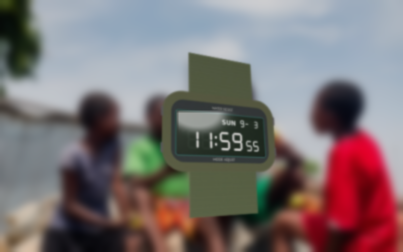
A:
11,59,55
